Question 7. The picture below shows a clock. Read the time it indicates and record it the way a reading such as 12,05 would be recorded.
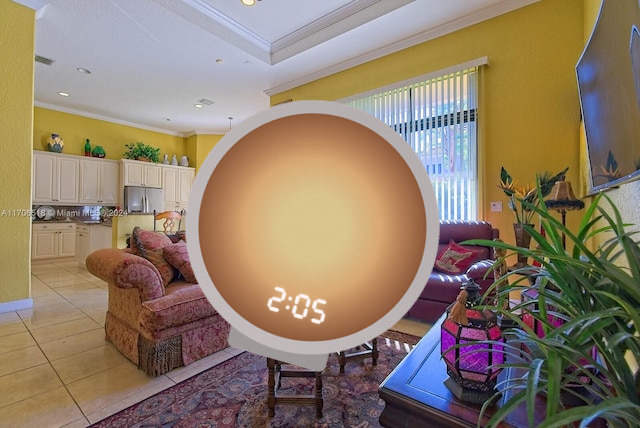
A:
2,05
